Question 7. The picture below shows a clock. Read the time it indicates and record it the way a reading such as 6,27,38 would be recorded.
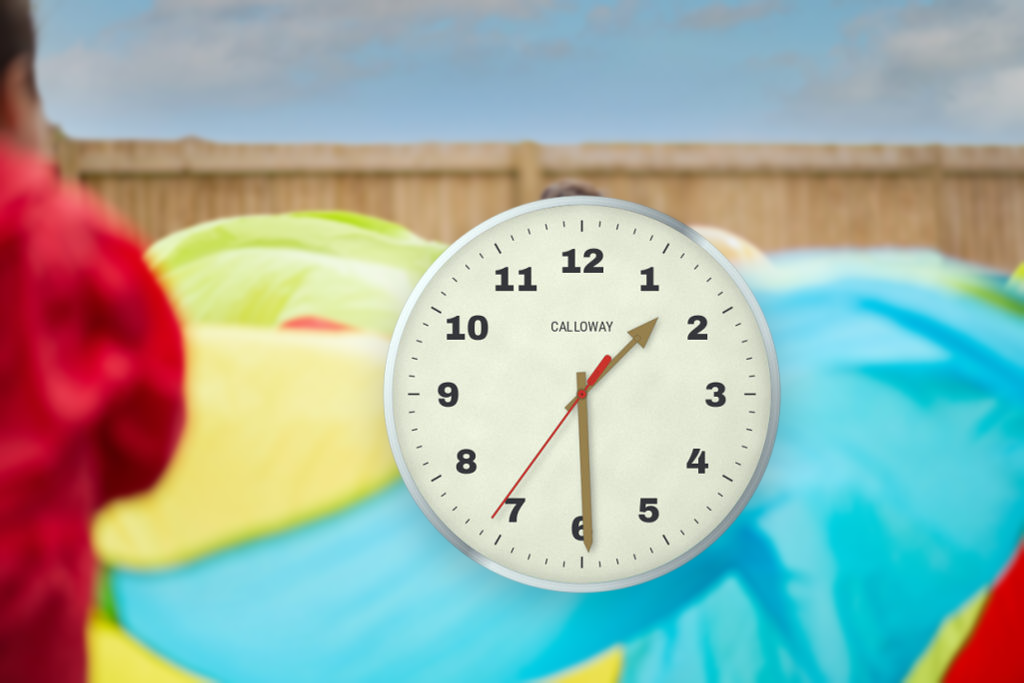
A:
1,29,36
